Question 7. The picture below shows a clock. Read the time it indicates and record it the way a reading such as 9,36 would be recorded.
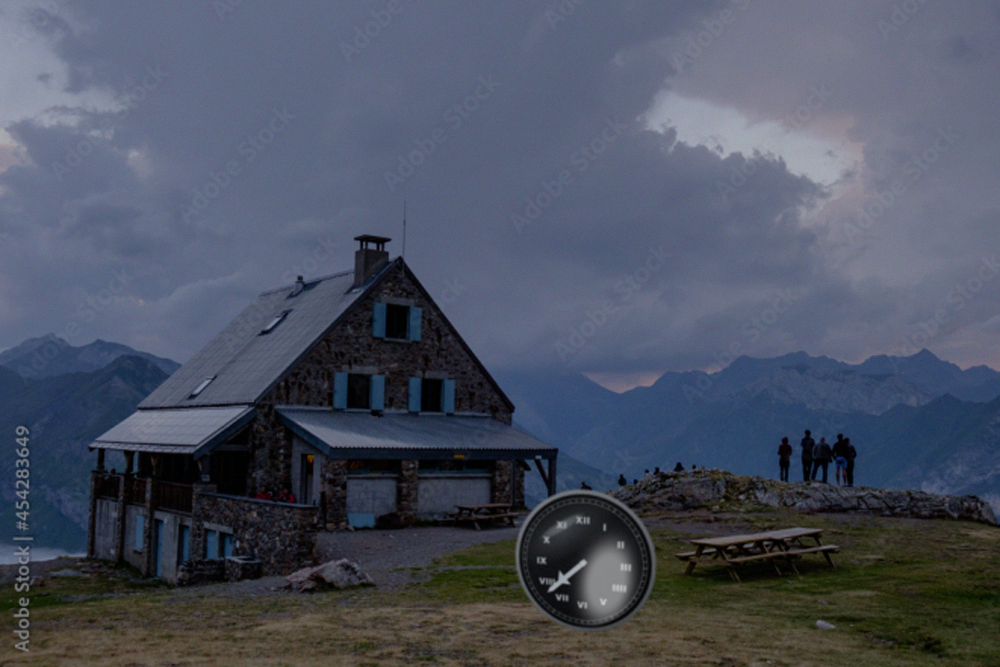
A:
7,38
